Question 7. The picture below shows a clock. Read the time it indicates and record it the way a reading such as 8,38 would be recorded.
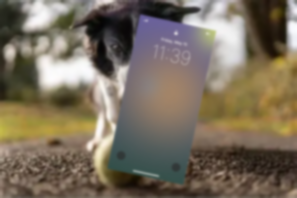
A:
11,39
